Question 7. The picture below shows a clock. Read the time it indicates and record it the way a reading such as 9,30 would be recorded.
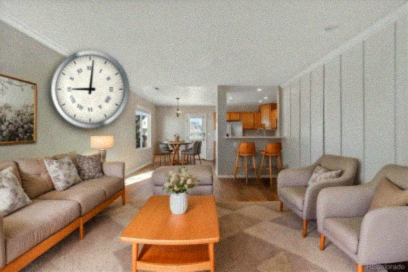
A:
9,01
